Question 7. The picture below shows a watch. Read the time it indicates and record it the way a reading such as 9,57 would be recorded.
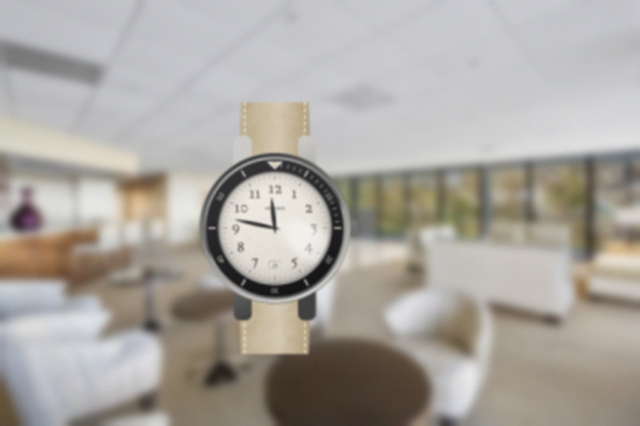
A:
11,47
